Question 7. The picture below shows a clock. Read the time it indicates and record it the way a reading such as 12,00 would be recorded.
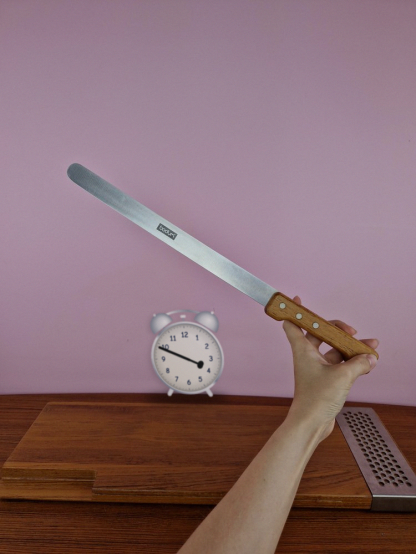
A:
3,49
